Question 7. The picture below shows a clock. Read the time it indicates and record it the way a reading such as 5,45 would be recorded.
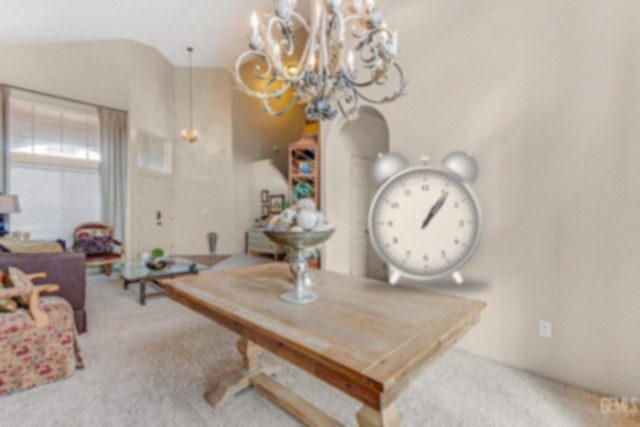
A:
1,06
